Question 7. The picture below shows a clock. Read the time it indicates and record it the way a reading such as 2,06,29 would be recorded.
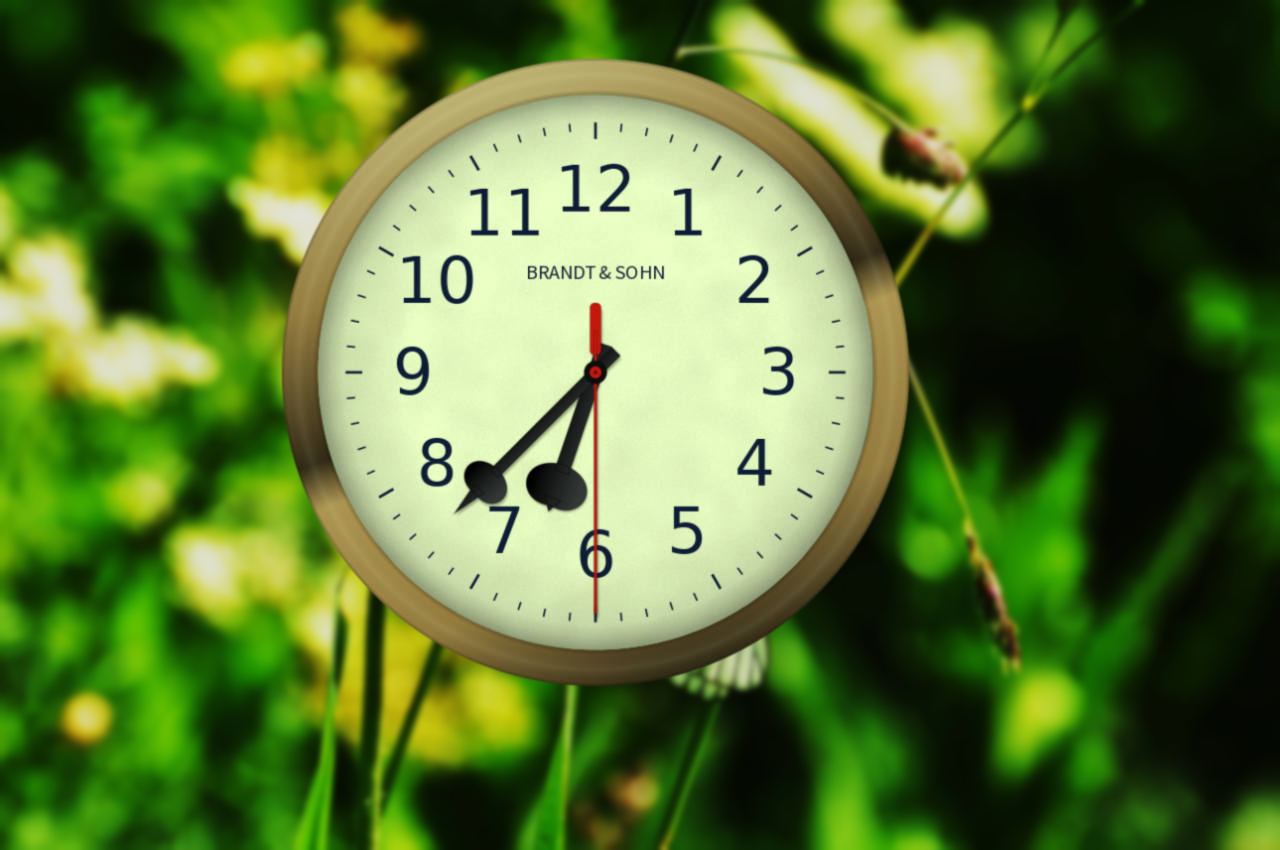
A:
6,37,30
